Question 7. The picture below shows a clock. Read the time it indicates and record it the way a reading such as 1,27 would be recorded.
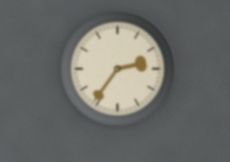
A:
2,36
